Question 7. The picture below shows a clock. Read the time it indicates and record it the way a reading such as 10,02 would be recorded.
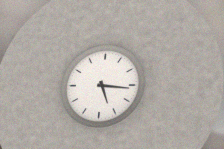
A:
5,16
